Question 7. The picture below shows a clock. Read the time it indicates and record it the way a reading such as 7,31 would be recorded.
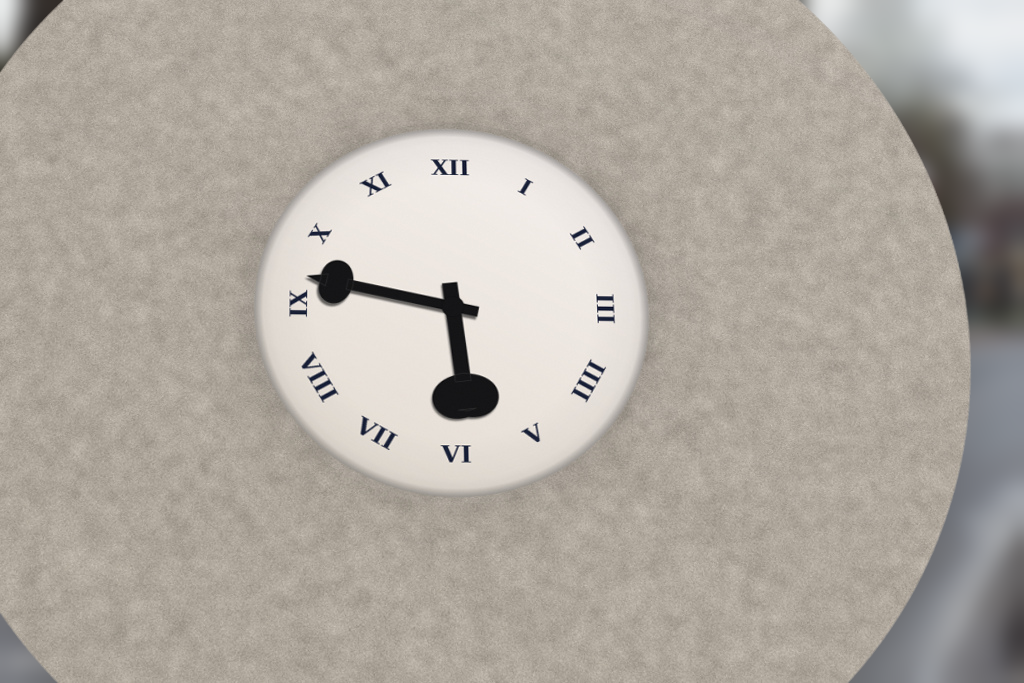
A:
5,47
